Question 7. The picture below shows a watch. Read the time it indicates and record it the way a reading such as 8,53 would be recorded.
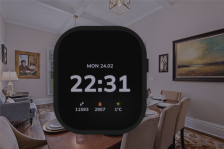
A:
22,31
